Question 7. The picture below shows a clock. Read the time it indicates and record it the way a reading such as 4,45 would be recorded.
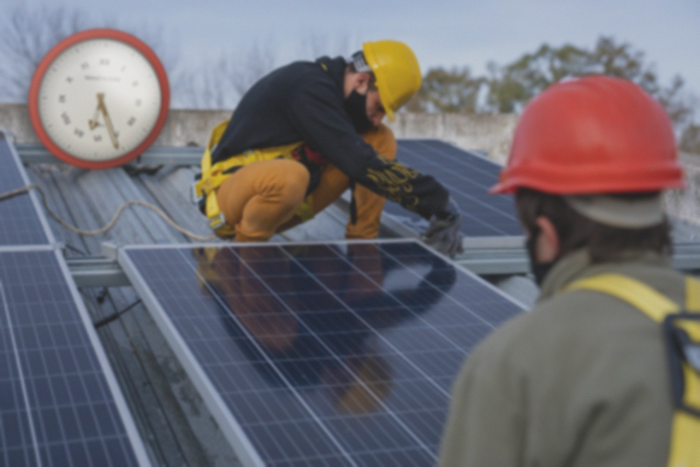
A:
6,26
